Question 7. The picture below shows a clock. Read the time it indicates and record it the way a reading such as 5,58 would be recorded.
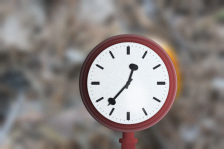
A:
12,37
